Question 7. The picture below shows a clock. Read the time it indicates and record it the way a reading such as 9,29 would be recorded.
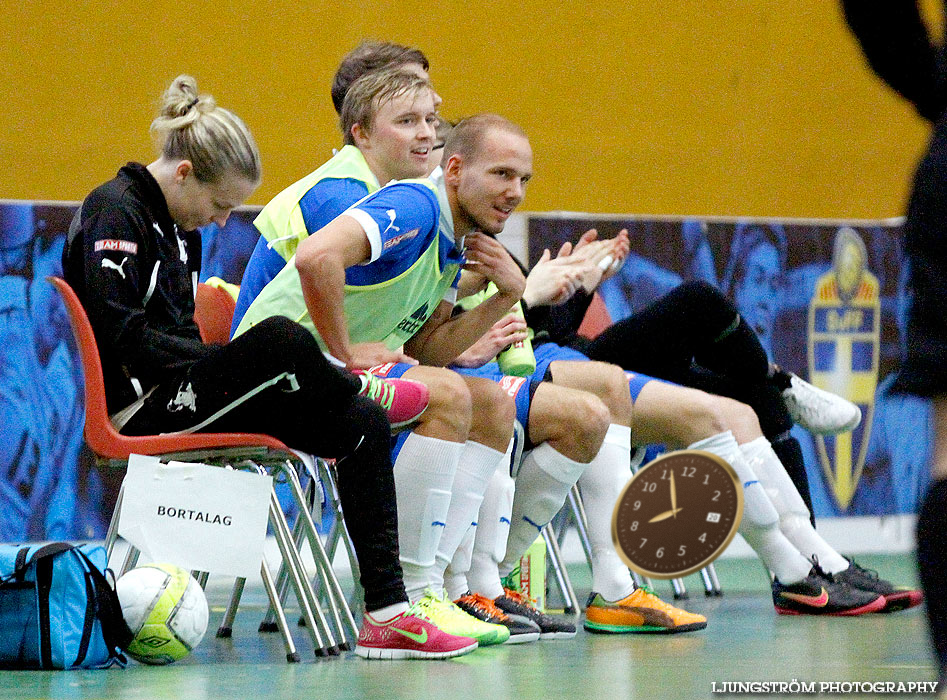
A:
7,56
